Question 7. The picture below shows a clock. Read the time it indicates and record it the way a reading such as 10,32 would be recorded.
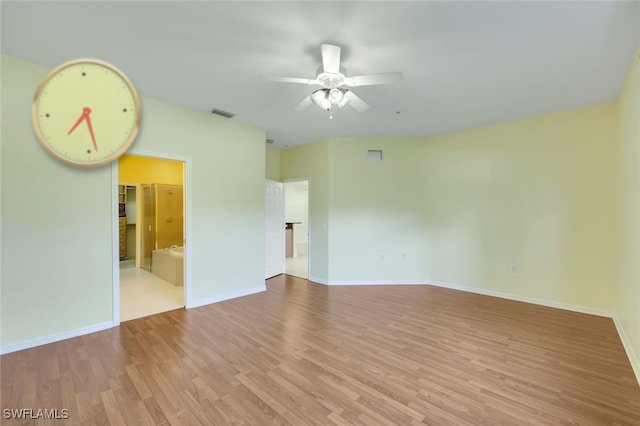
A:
7,28
